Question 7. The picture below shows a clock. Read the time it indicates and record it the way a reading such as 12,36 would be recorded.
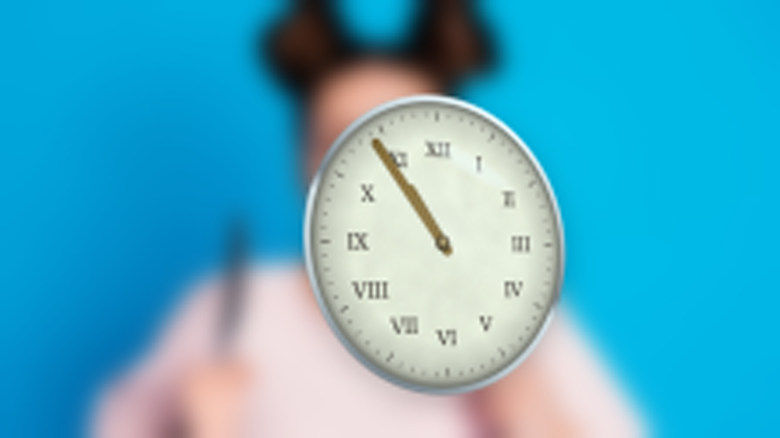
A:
10,54
